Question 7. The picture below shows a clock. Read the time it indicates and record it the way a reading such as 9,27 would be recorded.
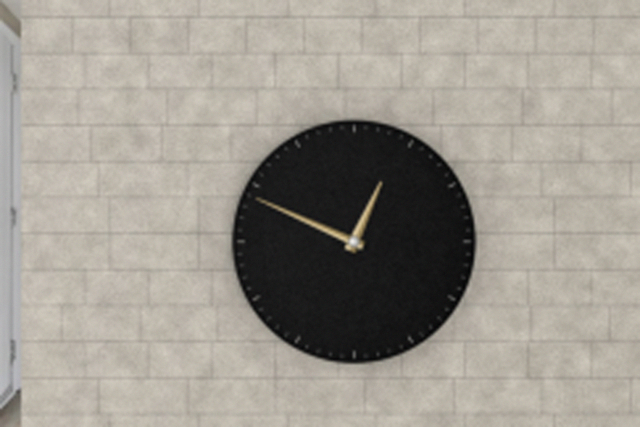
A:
12,49
